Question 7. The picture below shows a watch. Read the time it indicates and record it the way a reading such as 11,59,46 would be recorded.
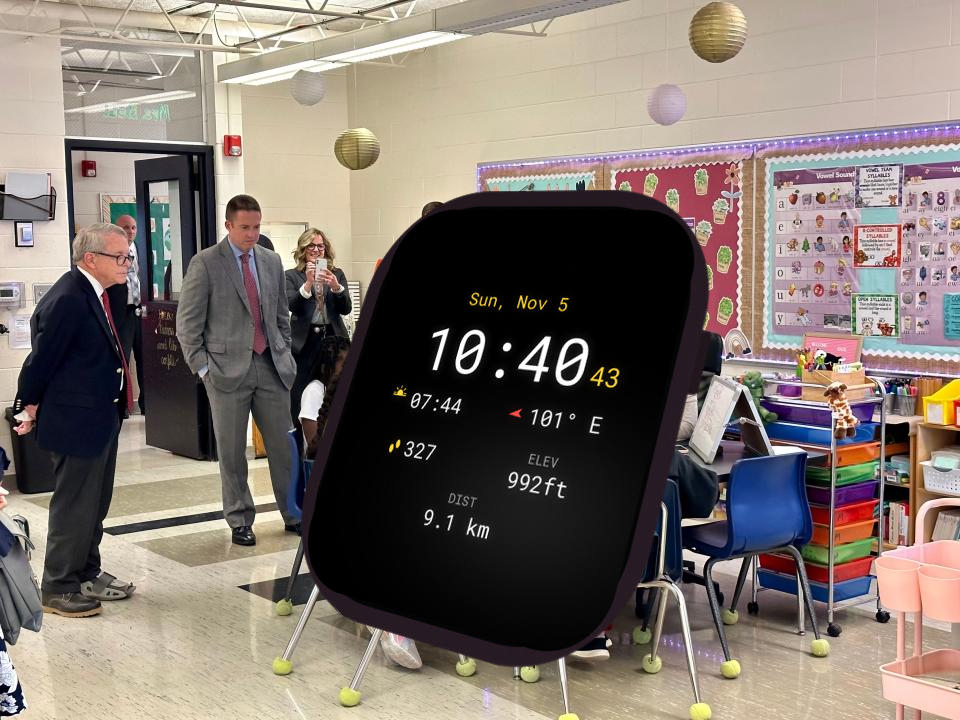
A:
10,40,43
